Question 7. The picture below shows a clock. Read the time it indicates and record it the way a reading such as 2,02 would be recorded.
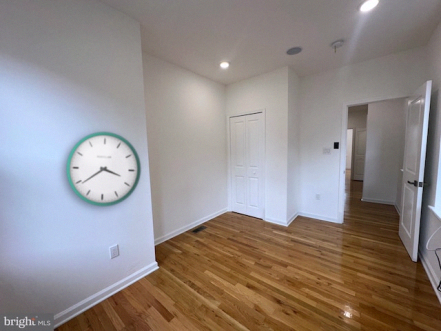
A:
3,39
